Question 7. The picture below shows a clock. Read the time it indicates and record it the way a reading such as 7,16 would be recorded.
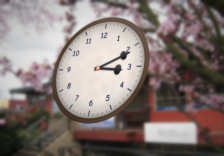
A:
3,11
